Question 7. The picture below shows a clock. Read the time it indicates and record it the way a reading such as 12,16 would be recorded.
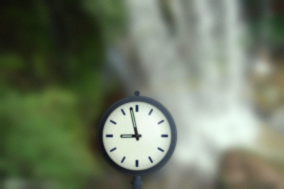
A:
8,58
